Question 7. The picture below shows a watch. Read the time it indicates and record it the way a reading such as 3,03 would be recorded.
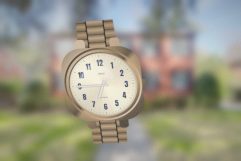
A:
6,45
